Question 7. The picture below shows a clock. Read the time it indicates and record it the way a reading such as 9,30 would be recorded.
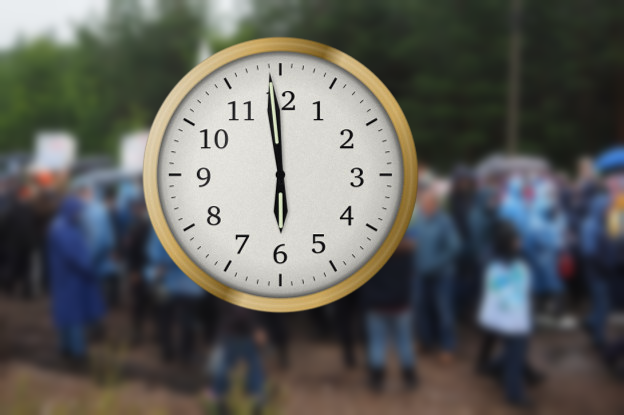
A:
5,59
